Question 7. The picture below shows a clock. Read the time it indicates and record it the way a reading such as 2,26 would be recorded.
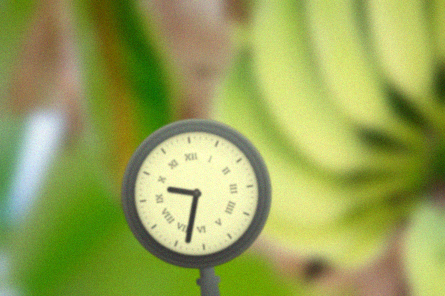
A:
9,33
